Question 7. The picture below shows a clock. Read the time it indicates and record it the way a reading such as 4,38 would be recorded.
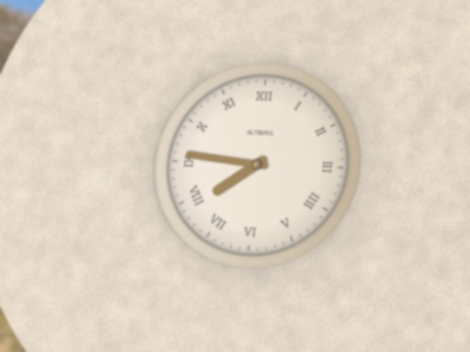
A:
7,46
